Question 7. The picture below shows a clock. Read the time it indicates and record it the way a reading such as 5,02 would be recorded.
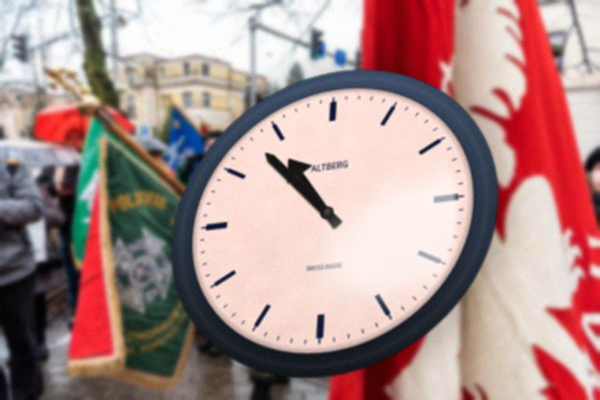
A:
10,53
